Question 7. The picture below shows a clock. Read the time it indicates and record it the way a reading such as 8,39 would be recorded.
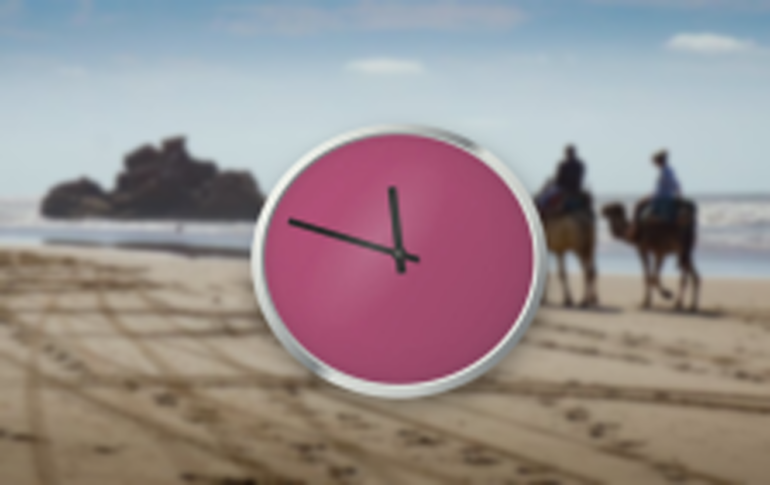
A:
11,48
